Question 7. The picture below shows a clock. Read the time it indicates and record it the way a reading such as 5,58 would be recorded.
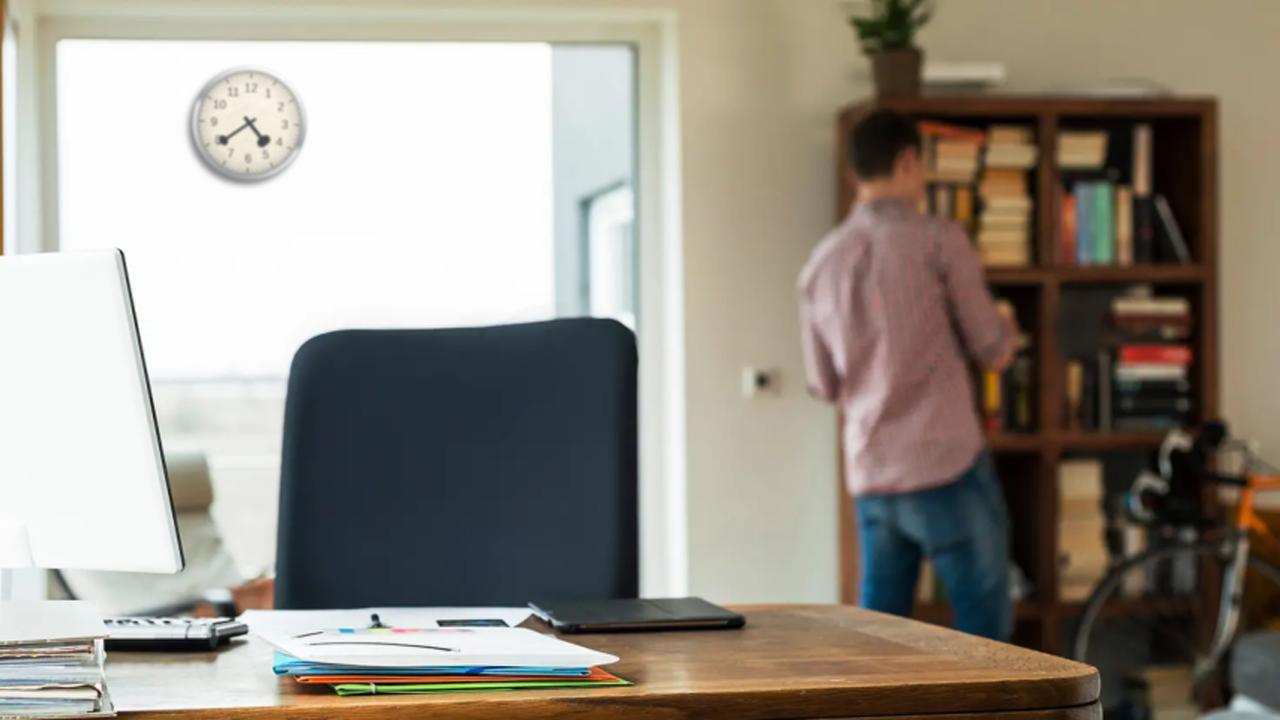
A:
4,39
